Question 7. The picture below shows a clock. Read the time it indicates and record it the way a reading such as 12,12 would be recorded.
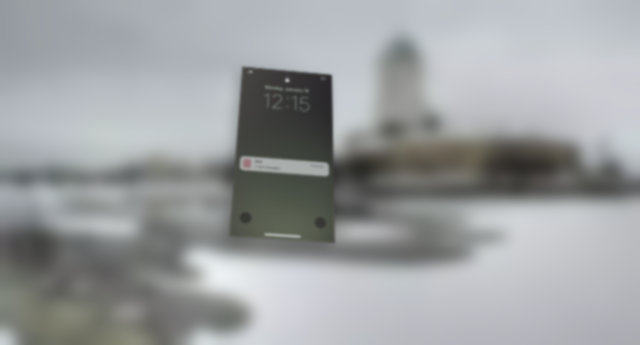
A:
12,15
